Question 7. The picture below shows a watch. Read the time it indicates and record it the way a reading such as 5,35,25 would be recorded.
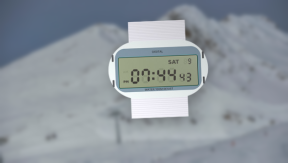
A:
7,44,43
